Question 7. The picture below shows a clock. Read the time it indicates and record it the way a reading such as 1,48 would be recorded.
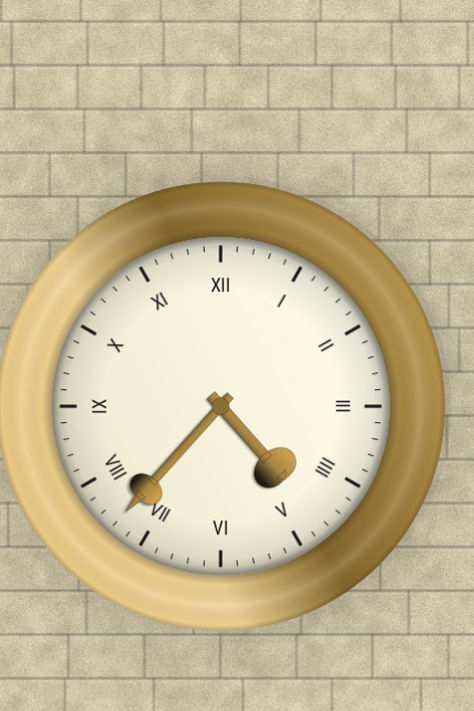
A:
4,37
